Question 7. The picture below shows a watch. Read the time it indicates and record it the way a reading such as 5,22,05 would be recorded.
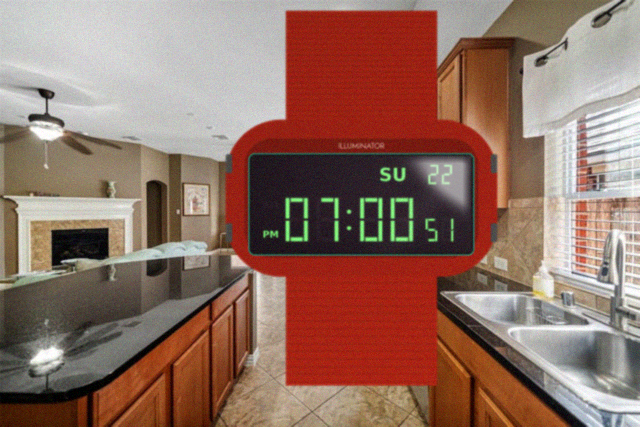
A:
7,00,51
